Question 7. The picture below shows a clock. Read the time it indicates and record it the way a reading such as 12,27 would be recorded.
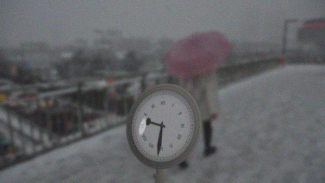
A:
9,31
